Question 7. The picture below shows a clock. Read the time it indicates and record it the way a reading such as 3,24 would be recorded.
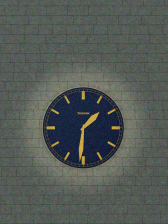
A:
1,31
